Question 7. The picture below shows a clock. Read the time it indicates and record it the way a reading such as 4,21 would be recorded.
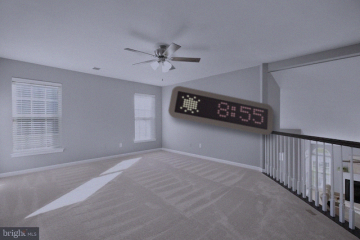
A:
8,55
